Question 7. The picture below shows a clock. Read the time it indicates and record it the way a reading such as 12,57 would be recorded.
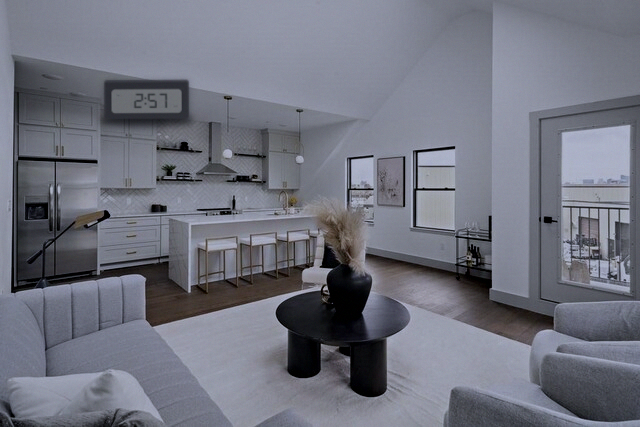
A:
2,57
